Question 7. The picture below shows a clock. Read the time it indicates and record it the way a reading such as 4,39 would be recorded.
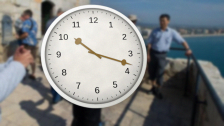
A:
10,18
